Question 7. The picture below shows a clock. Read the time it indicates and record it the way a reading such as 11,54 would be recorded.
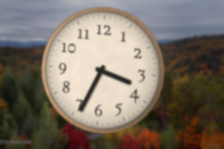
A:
3,34
